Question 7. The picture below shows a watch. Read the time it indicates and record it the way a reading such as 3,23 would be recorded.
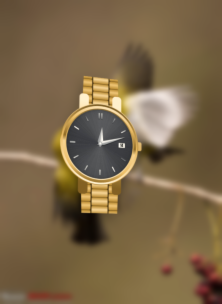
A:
12,12
